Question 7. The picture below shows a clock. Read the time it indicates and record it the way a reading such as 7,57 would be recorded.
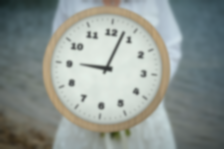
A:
9,03
